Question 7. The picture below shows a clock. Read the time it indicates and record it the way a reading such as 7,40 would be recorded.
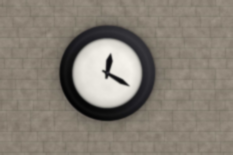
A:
12,20
